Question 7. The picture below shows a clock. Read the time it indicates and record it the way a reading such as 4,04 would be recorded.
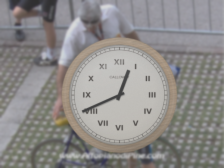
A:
12,41
